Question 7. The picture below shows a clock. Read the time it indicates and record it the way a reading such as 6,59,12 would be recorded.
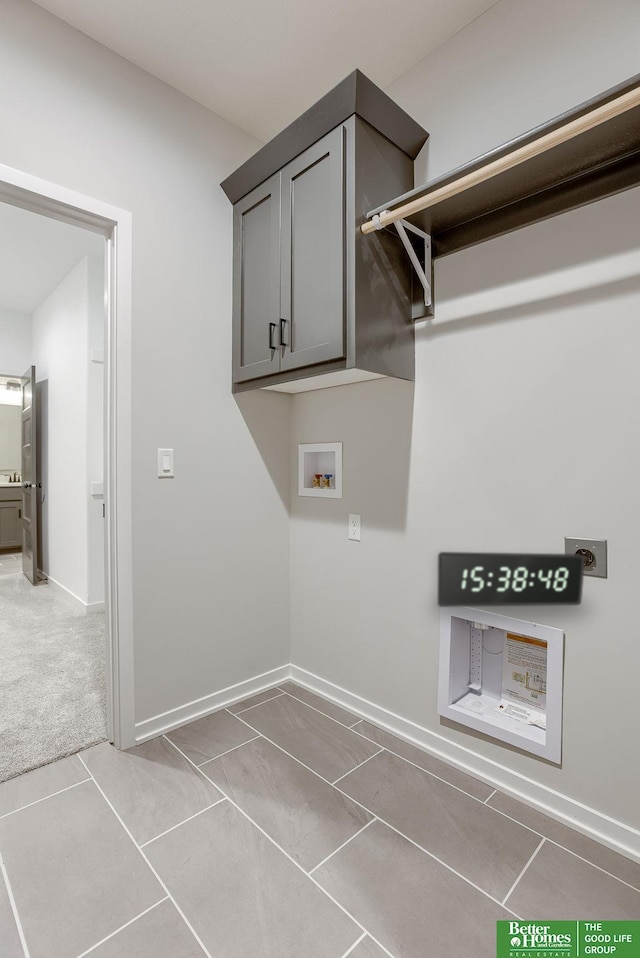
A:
15,38,48
